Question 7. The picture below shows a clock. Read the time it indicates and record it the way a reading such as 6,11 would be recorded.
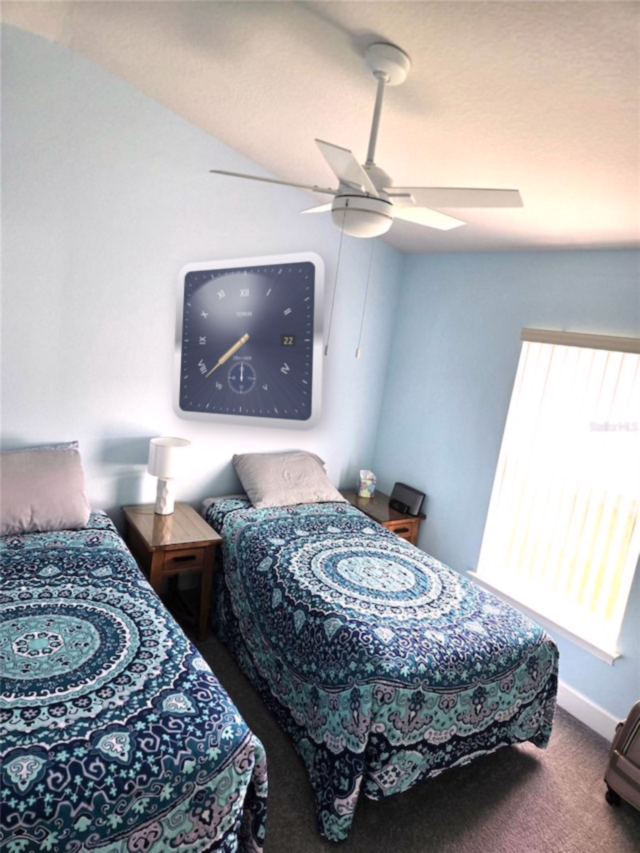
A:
7,38
